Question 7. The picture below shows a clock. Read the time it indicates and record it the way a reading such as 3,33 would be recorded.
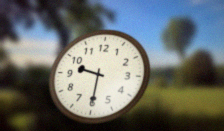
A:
9,30
